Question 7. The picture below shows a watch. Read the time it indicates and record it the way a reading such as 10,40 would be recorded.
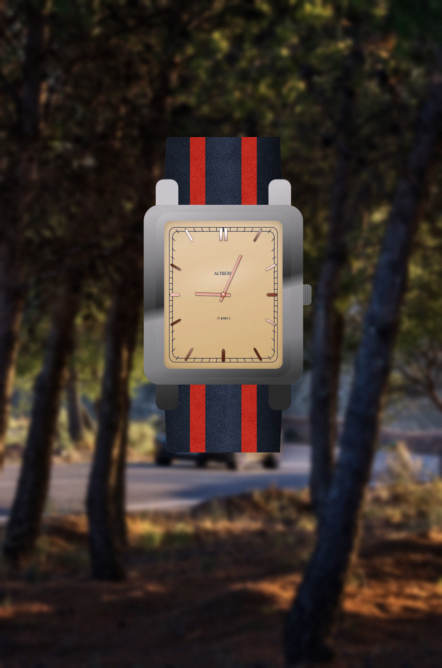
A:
9,04
